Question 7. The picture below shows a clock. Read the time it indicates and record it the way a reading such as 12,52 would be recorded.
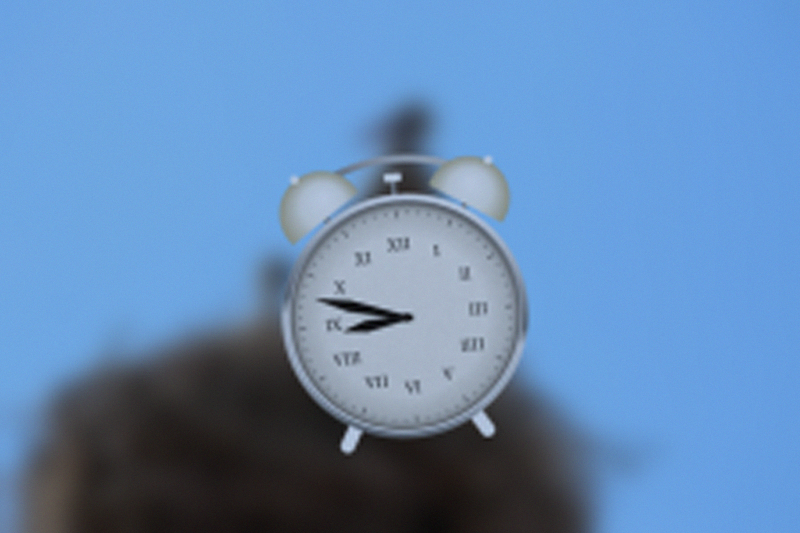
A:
8,48
